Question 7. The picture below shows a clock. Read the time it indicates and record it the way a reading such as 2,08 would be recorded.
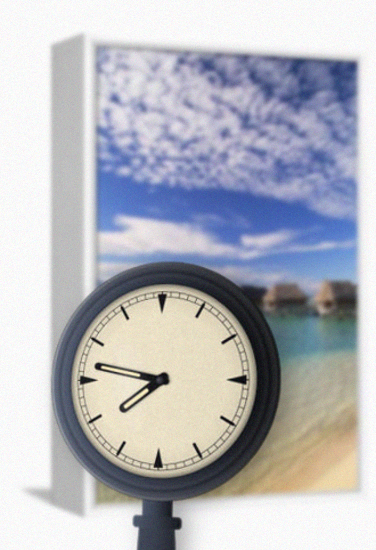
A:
7,47
